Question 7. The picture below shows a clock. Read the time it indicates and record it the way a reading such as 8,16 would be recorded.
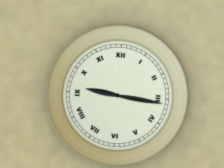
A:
9,16
